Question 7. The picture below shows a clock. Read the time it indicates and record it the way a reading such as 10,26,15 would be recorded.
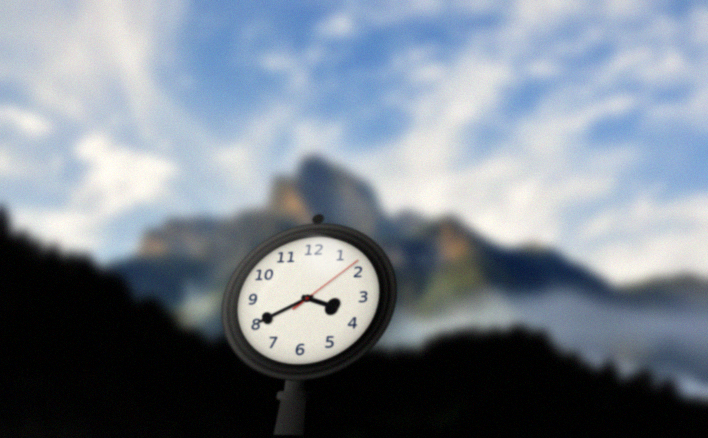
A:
3,40,08
